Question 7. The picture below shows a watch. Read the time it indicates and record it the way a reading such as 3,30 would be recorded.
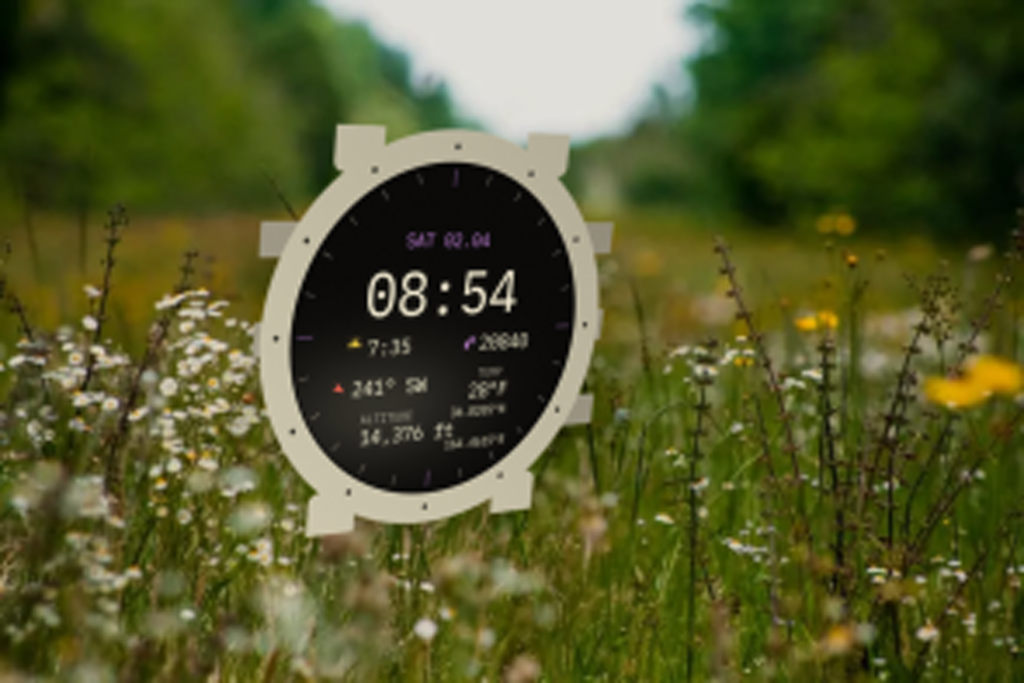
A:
8,54
